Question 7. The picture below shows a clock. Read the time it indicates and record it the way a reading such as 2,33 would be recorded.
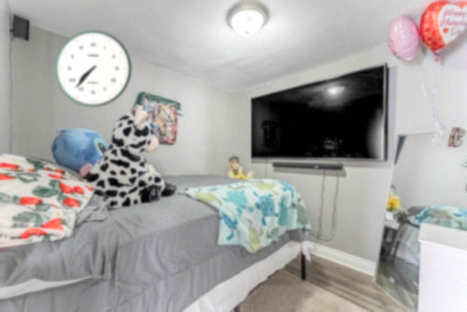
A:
7,37
